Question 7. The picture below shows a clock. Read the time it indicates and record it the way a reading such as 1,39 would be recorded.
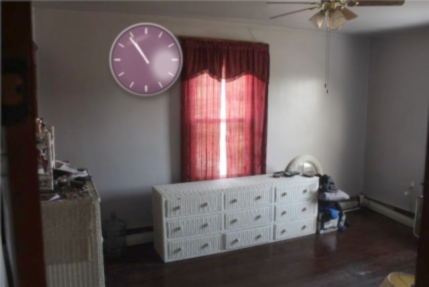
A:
10,54
